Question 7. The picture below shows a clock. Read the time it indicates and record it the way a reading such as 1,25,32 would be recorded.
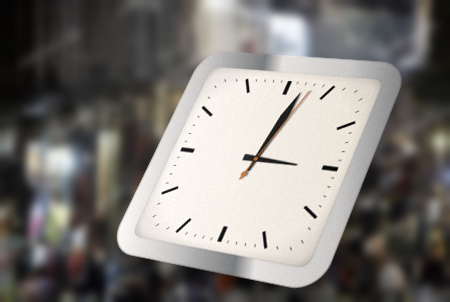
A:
3,02,03
